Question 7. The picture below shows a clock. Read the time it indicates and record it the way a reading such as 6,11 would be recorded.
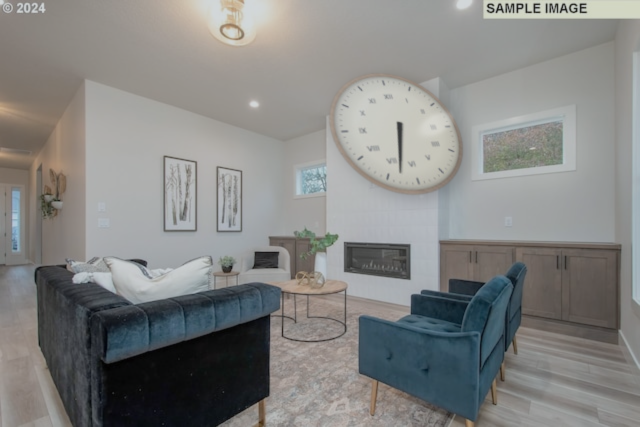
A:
6,33
